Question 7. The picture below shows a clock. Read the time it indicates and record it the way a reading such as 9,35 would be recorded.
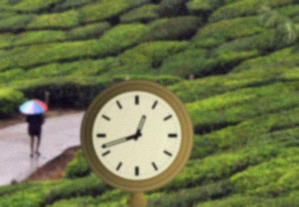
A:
12,42
